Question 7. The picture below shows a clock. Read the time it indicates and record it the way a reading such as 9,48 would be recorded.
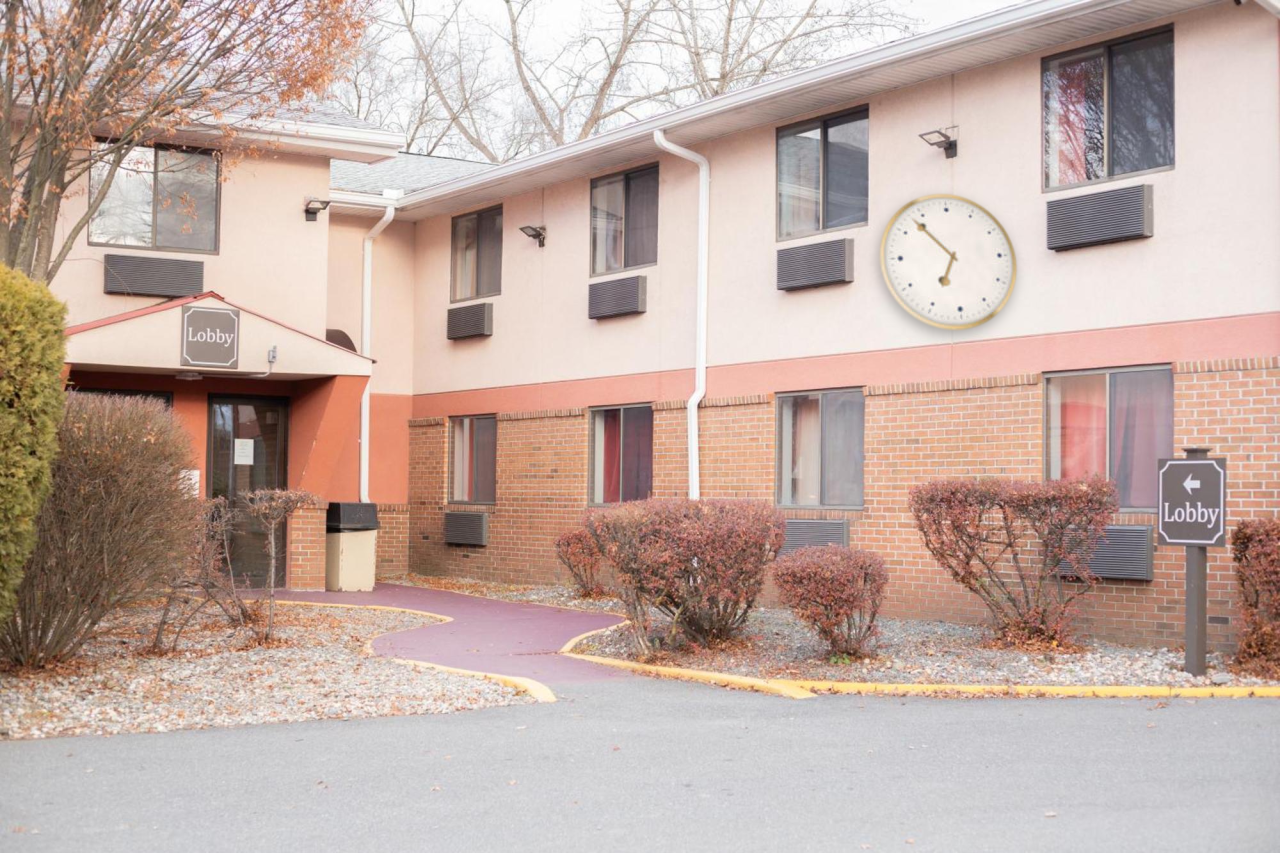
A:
6,53
